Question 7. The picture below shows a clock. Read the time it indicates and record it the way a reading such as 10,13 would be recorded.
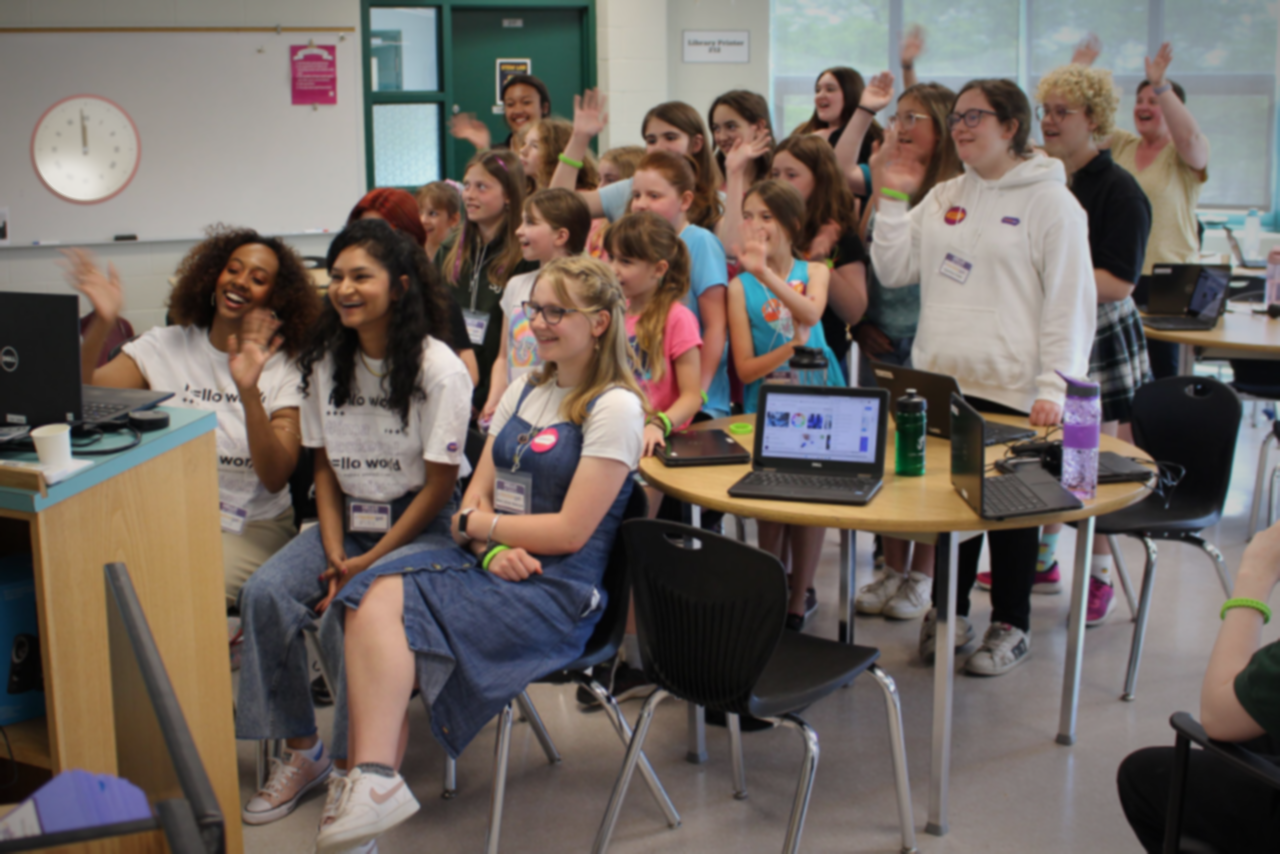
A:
11,59
